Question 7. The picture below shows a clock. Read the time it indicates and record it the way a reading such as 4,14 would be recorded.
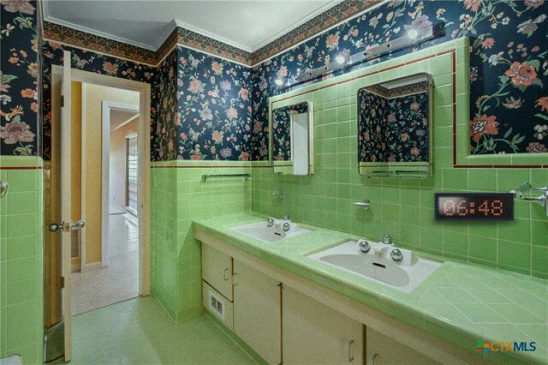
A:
6,48
